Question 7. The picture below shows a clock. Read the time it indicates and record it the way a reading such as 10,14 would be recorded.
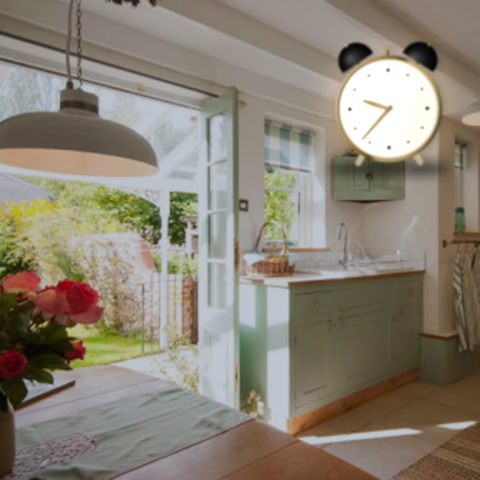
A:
9,37
